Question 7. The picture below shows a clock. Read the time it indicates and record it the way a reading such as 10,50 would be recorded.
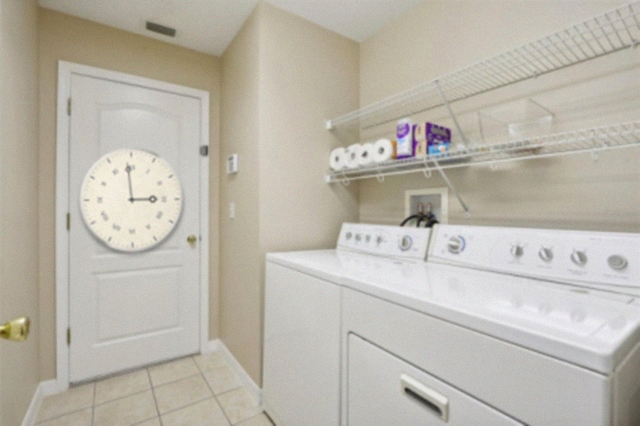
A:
2,59
